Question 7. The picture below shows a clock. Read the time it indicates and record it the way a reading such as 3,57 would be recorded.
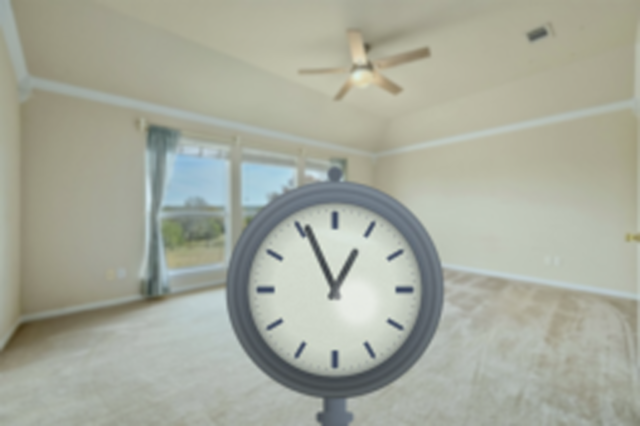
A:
12,56
